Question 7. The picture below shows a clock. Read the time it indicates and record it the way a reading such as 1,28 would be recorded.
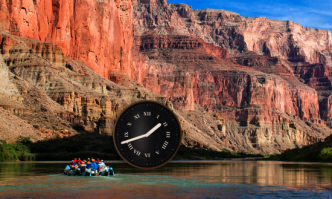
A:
1,42
